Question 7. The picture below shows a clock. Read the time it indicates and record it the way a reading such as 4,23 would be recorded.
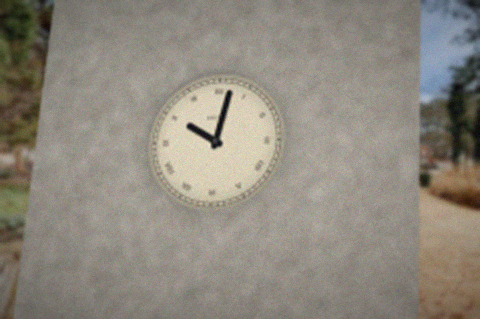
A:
10,02
